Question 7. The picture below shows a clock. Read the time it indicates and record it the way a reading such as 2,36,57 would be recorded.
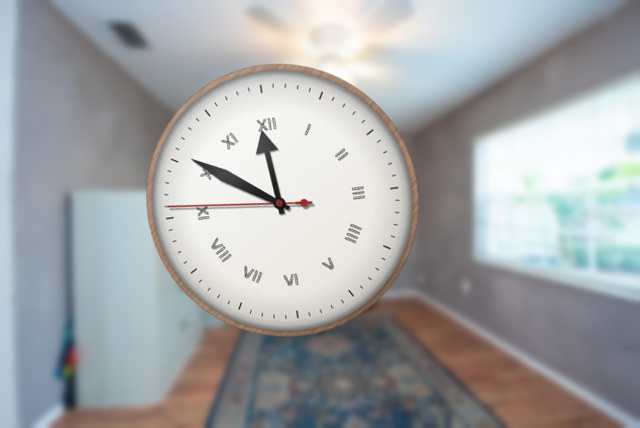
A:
11,50,46
